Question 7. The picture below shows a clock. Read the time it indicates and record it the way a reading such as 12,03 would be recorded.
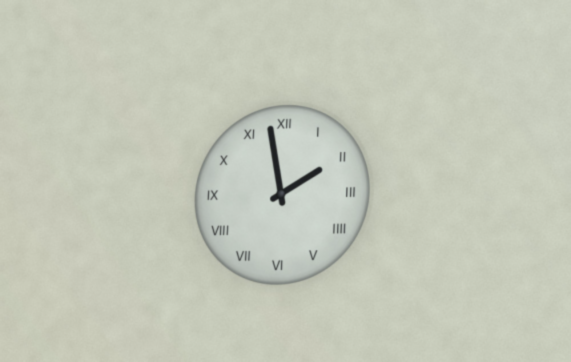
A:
1,58
